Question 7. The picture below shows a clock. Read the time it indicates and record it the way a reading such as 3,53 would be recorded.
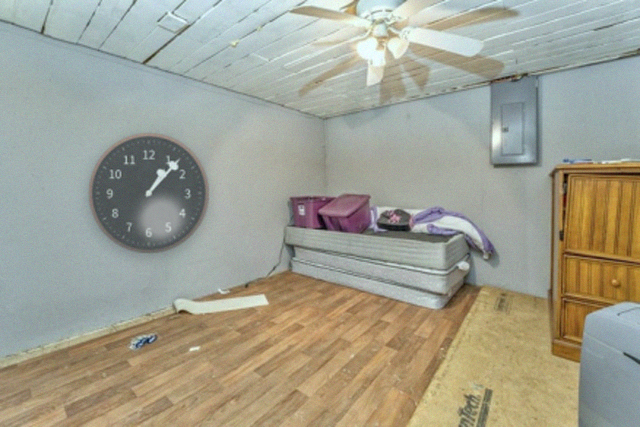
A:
1,07
